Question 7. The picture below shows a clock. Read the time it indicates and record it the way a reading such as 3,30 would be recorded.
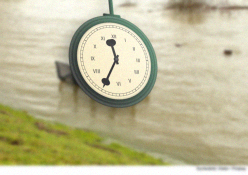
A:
11,35
